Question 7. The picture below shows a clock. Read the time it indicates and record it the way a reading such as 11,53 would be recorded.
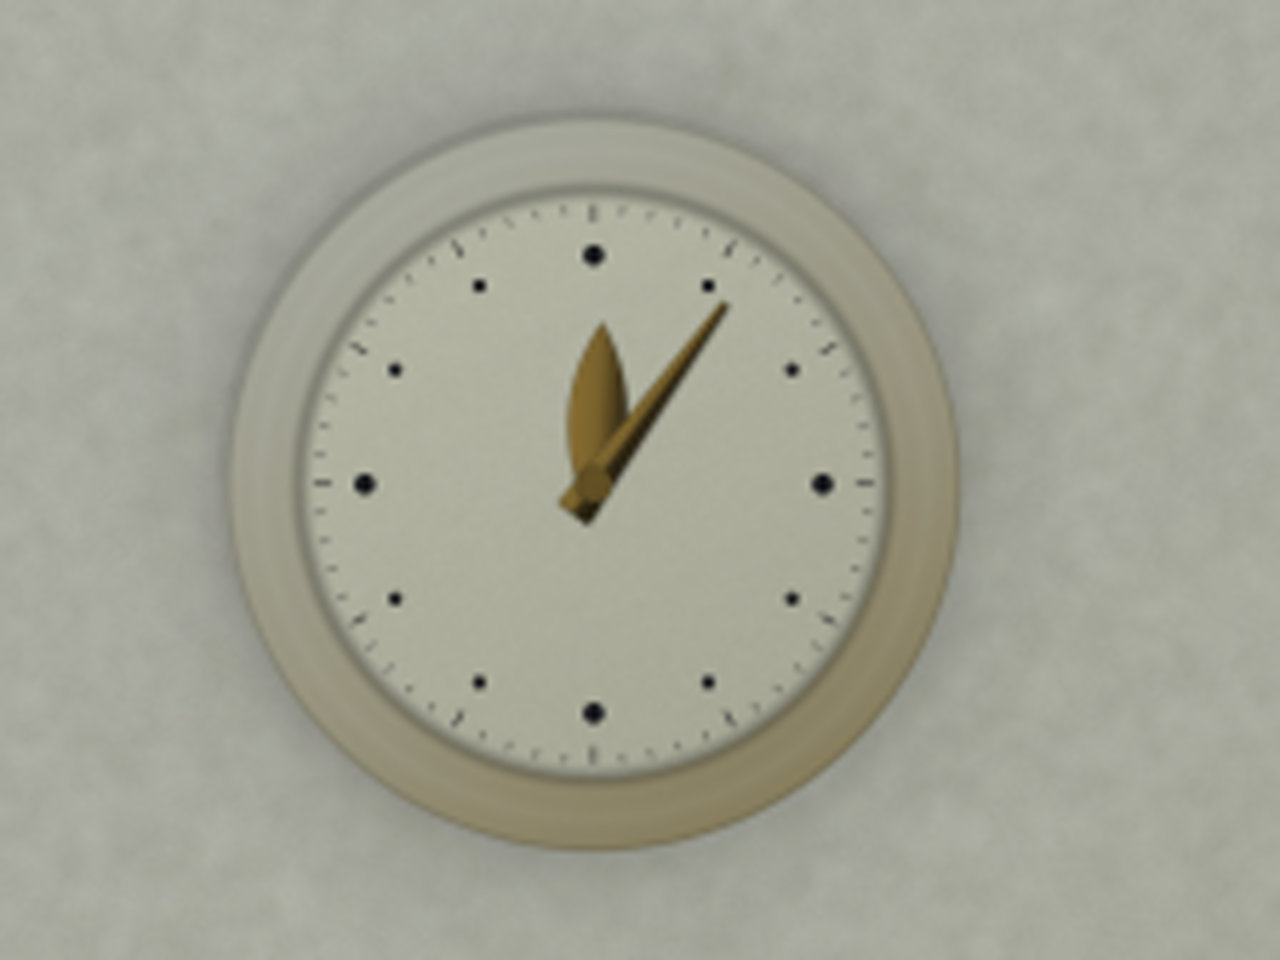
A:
12,06
